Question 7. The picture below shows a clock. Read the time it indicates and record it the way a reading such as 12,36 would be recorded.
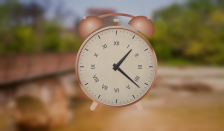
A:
1,22
